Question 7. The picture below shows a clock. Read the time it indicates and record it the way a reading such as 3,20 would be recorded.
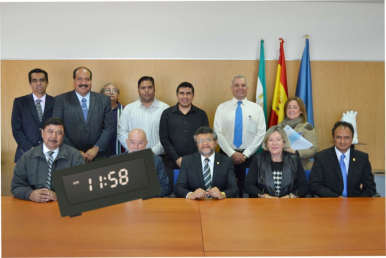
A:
11,58
